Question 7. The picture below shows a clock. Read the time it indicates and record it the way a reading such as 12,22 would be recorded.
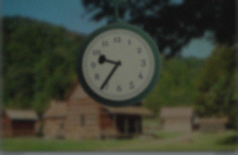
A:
9,36
